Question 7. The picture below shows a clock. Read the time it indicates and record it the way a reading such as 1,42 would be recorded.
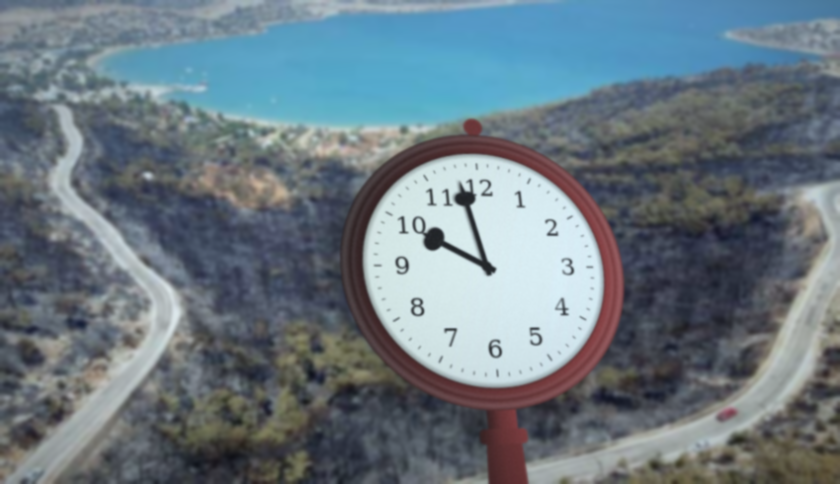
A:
9,58
